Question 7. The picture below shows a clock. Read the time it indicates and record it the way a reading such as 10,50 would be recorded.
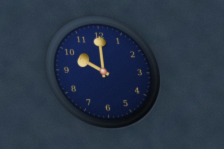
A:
10,00
